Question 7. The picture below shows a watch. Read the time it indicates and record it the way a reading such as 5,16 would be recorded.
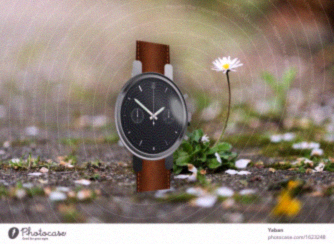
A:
1,51
